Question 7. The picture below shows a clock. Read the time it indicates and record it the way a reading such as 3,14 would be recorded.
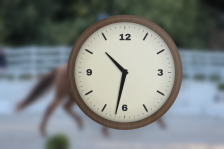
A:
10,32
